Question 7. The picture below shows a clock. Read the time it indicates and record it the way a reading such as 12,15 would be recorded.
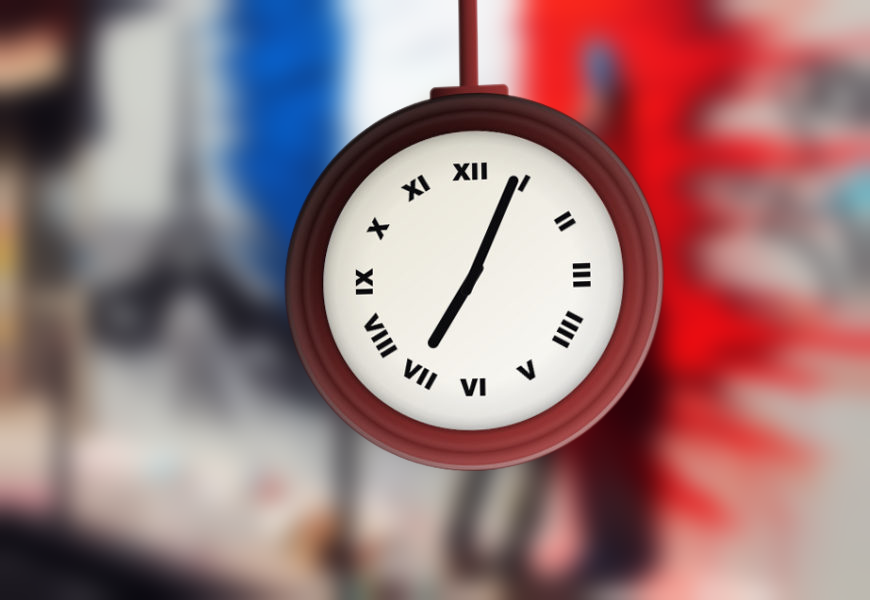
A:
7,04
